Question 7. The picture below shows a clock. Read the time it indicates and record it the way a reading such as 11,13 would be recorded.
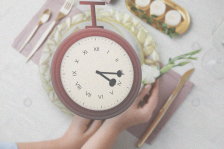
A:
4,16
